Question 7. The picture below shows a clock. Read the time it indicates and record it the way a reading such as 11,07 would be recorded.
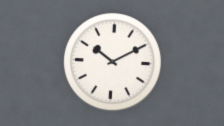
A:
10,10
